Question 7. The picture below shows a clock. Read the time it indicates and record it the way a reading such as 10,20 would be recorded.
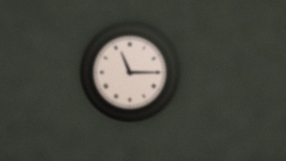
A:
11,15
